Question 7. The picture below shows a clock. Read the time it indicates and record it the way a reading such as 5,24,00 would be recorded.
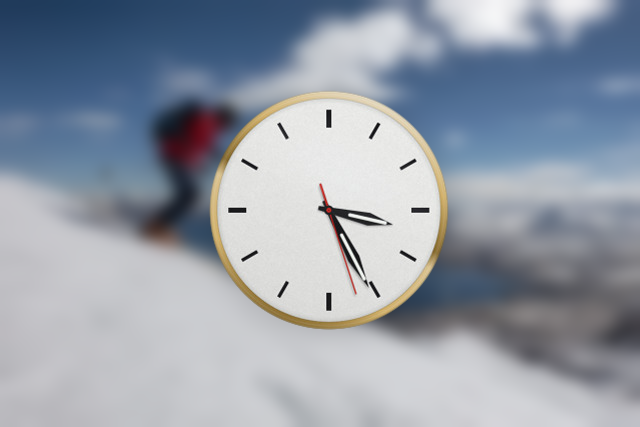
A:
3,25,27
